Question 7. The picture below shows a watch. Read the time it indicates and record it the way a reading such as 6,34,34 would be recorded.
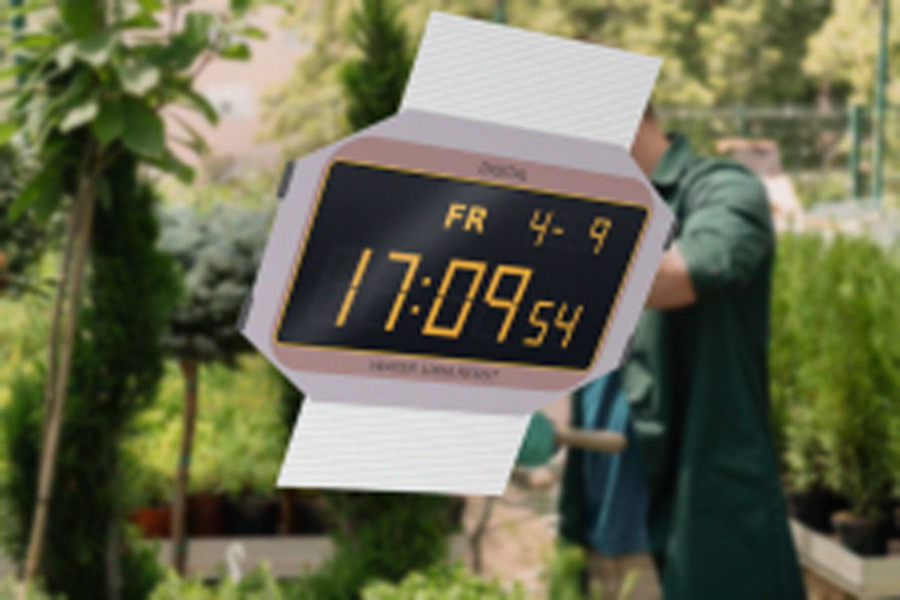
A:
17,09,54
